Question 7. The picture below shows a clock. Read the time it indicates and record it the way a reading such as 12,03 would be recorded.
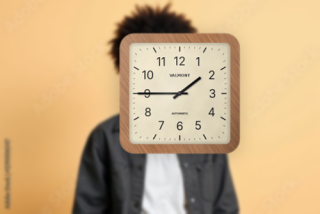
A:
1,45
